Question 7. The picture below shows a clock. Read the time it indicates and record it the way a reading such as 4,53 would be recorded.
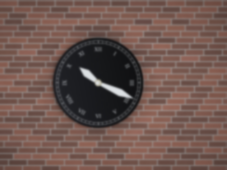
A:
10,19
